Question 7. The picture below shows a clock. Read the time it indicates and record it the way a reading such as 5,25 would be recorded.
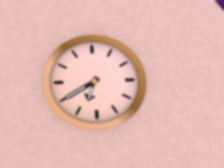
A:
6,40
